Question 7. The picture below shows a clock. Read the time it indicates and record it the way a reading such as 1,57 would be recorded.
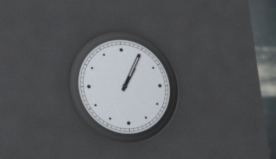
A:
1,05
